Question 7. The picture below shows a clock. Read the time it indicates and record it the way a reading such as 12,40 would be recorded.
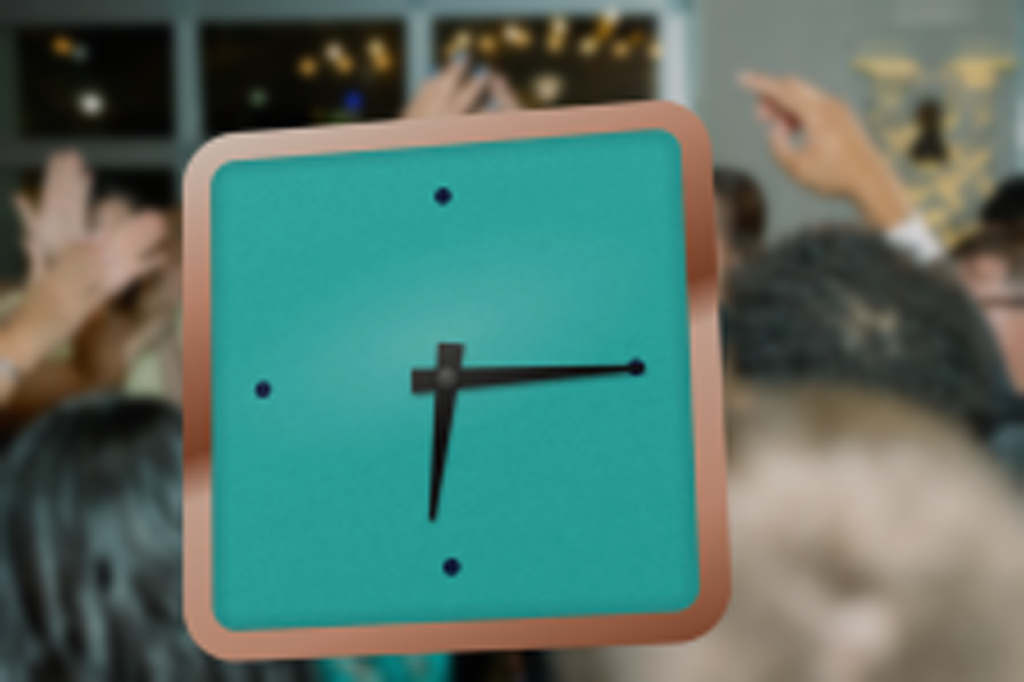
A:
6,15
